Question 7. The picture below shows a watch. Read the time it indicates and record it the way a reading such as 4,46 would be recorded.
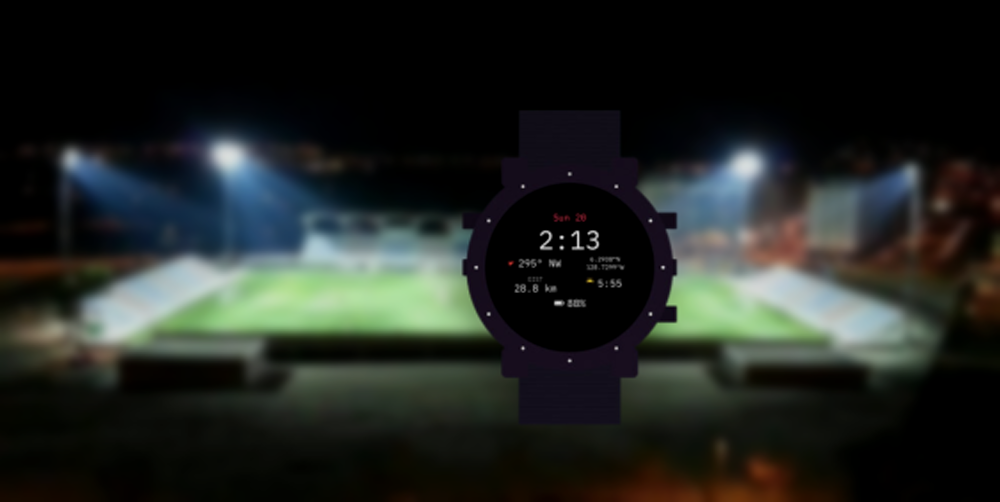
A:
2,13
